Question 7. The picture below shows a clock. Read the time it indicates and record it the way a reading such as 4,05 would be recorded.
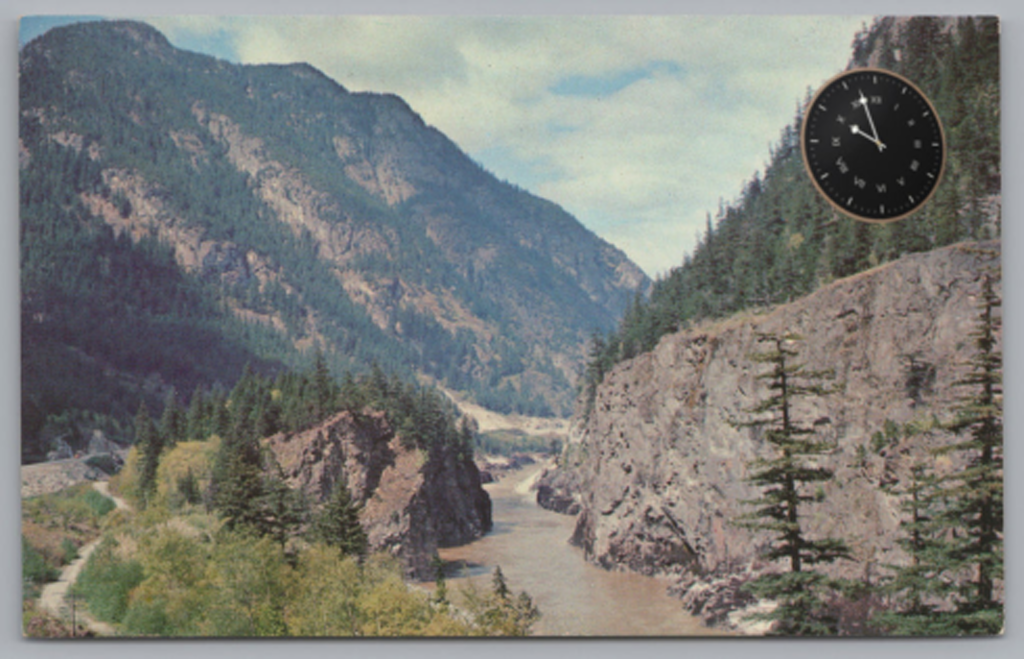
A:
9,57
